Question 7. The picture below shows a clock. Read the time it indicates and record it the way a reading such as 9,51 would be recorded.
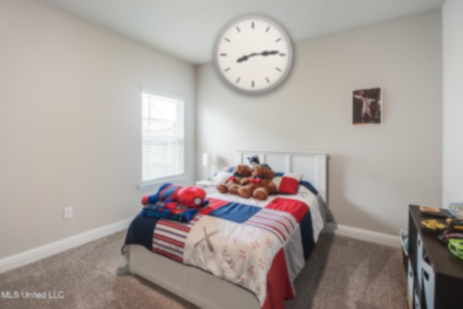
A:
8,14
